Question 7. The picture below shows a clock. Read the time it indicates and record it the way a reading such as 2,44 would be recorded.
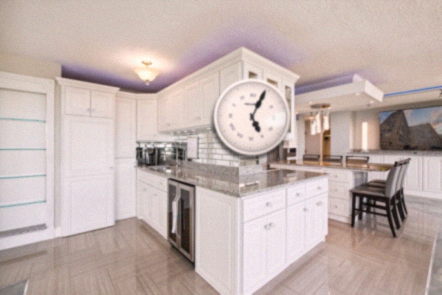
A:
5,04
